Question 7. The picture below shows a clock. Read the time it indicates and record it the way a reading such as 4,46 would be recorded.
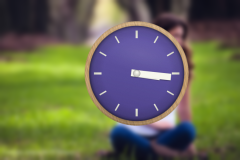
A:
3,16
